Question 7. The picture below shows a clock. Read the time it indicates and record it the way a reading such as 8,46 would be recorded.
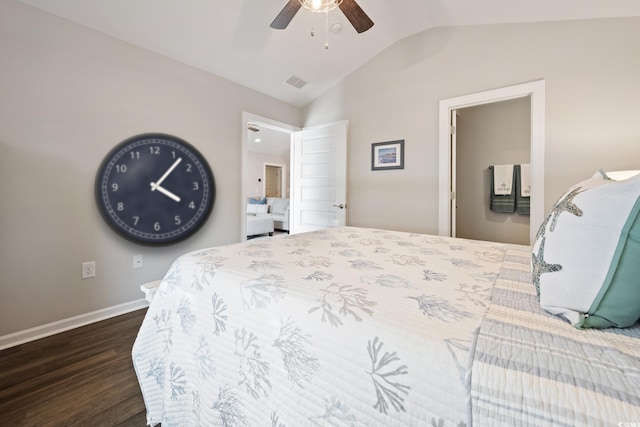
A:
4,07
